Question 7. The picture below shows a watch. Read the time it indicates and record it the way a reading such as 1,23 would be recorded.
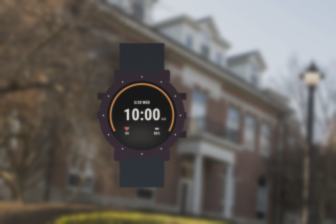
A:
10,00
